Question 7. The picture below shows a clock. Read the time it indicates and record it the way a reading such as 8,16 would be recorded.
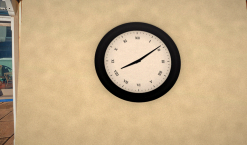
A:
8,09
